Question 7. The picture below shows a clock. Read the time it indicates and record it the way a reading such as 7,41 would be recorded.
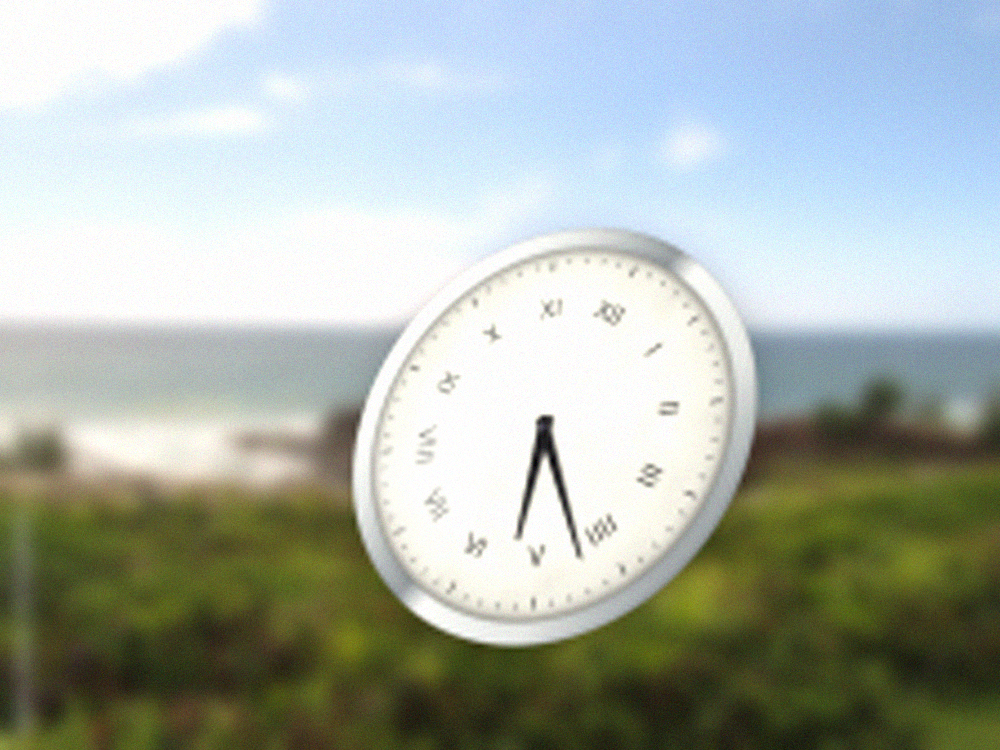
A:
5,22
